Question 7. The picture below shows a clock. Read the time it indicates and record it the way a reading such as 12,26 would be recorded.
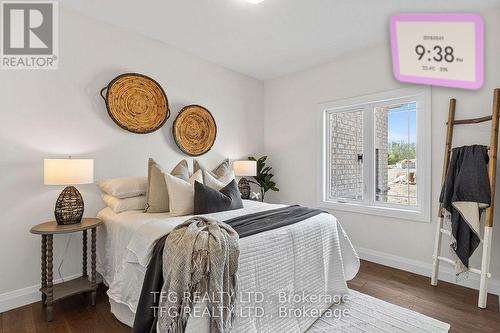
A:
9,38
